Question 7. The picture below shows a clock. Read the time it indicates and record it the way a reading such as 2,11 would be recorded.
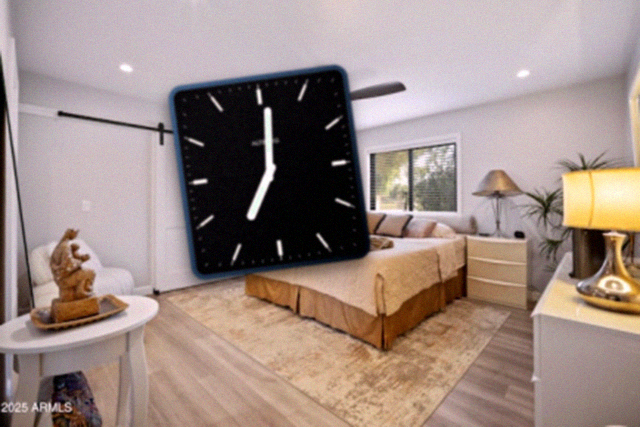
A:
7,01
